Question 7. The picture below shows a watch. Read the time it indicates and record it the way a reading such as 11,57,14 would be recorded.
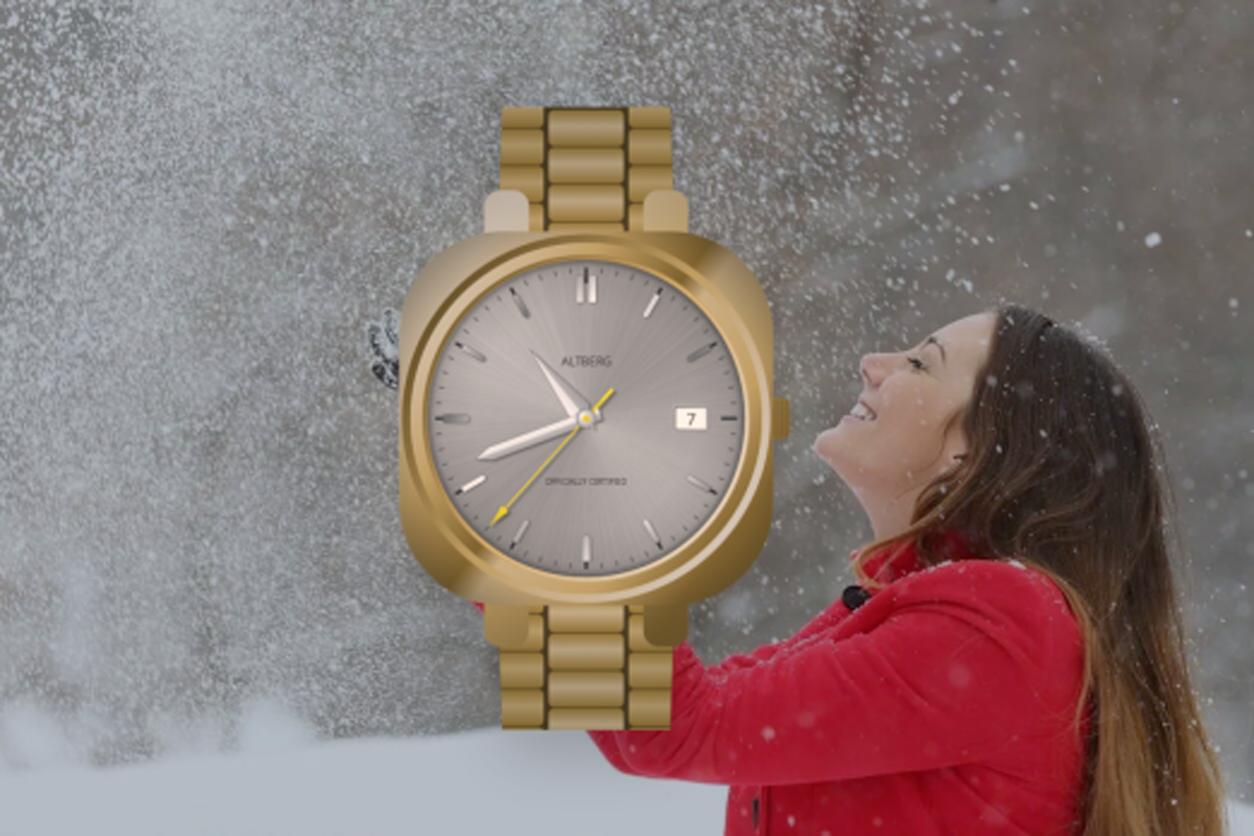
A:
10,41,37
